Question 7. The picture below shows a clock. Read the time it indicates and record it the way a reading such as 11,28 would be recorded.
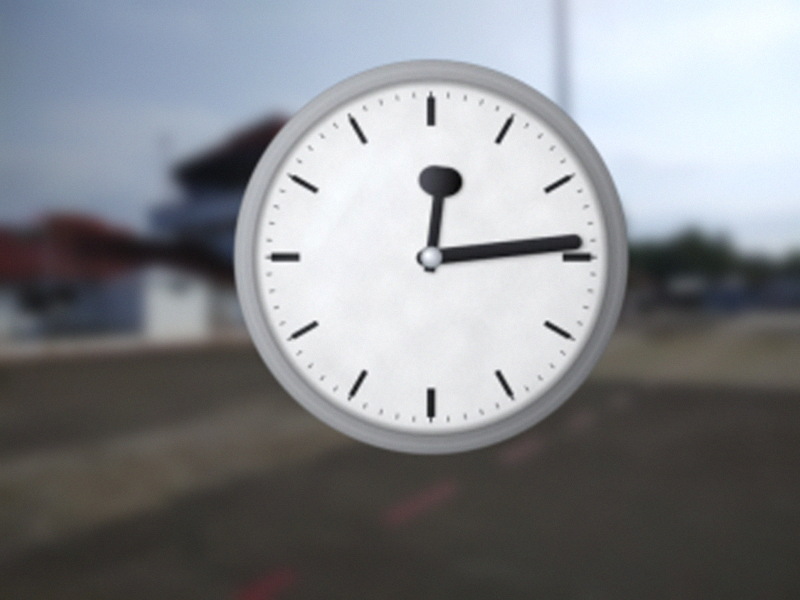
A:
12,14
